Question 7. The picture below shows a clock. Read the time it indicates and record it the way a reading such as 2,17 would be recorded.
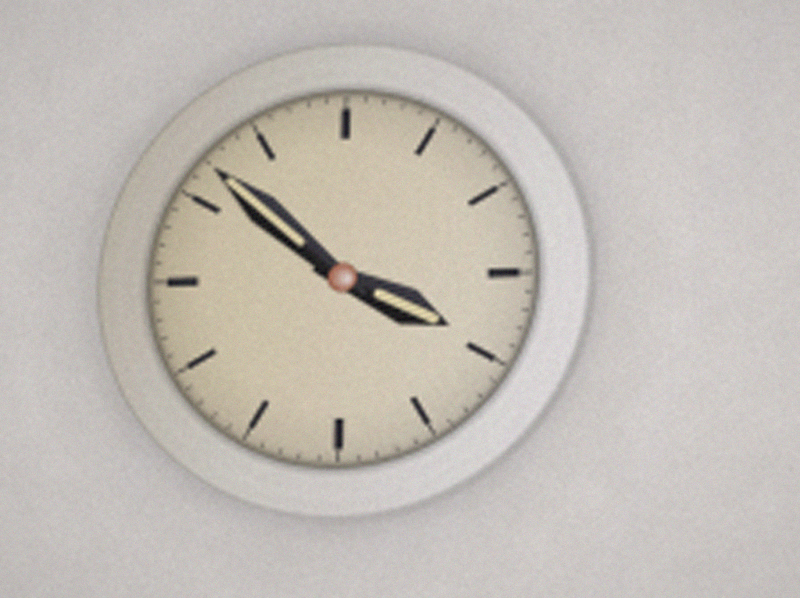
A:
3,52
